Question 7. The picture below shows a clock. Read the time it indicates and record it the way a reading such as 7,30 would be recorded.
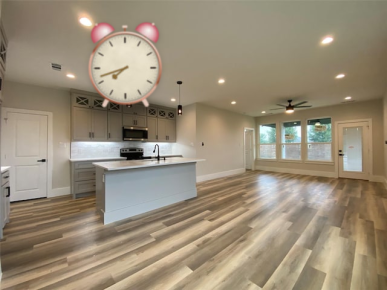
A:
7,42
